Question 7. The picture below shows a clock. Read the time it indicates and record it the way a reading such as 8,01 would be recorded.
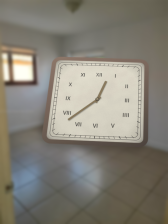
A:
12,38
